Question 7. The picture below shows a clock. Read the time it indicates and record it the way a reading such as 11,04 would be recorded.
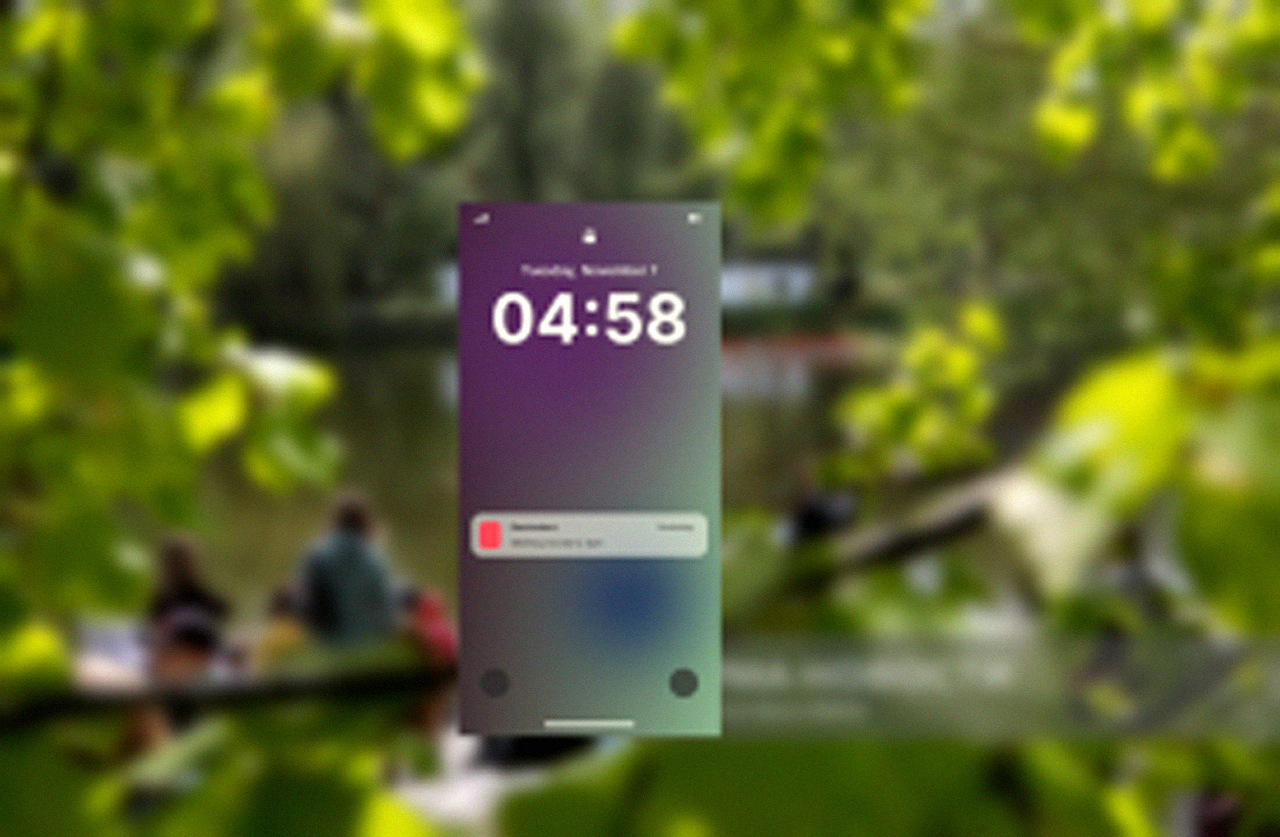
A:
4,58
